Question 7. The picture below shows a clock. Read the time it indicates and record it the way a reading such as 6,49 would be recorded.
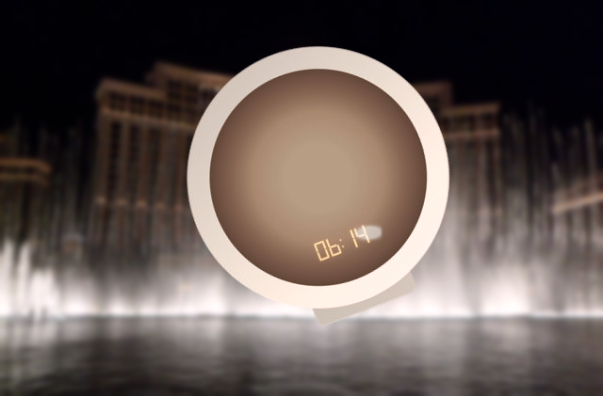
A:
6,14
